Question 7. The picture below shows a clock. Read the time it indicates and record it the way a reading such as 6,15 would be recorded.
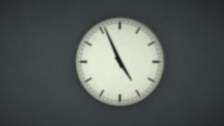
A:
4,56
